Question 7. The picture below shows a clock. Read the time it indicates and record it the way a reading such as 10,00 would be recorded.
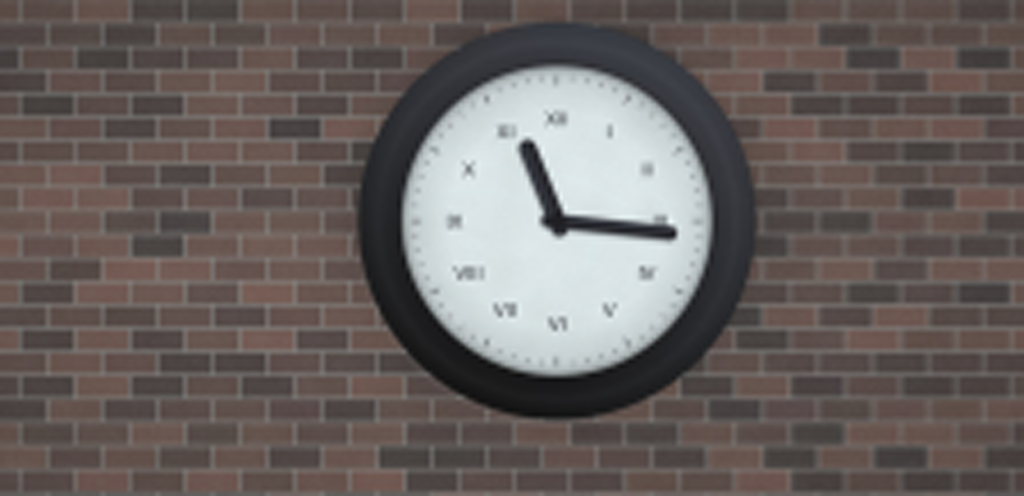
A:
11,16
